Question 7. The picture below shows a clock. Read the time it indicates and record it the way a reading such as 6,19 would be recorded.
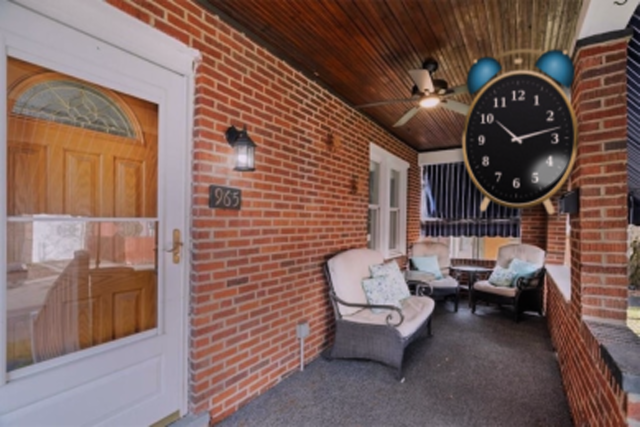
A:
10,13
